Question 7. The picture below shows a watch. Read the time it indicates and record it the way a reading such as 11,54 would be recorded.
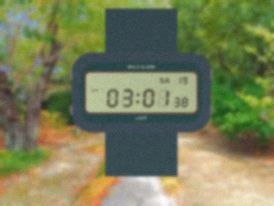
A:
3,01
